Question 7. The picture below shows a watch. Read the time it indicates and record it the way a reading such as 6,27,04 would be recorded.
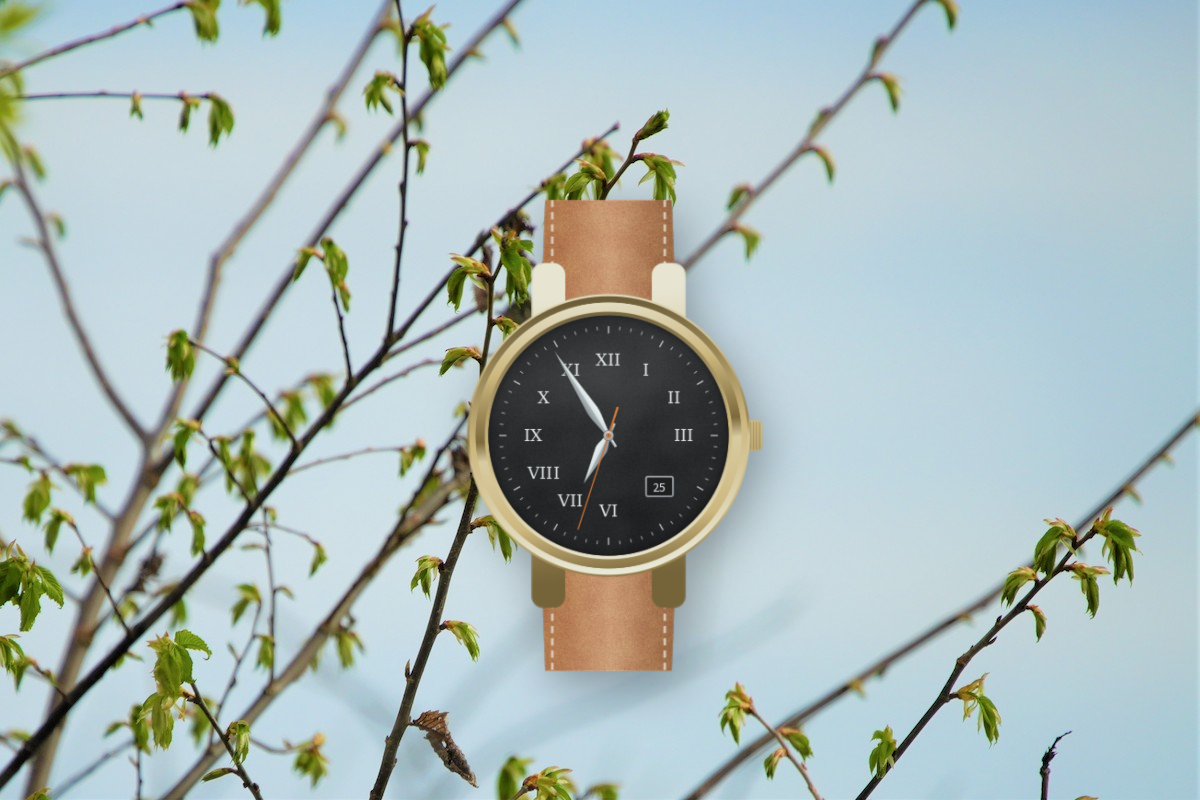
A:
6,54,33
